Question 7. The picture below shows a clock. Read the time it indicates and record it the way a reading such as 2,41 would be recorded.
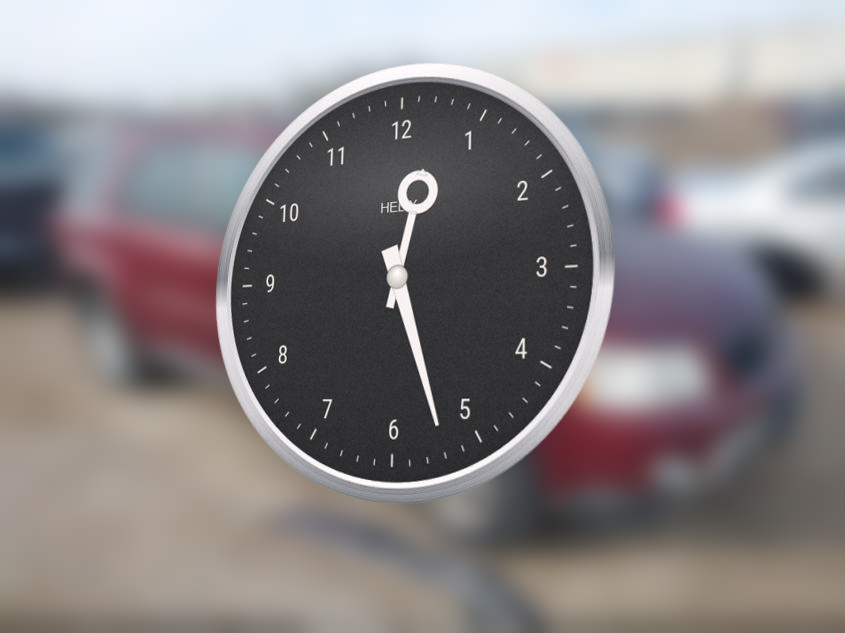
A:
12,27
